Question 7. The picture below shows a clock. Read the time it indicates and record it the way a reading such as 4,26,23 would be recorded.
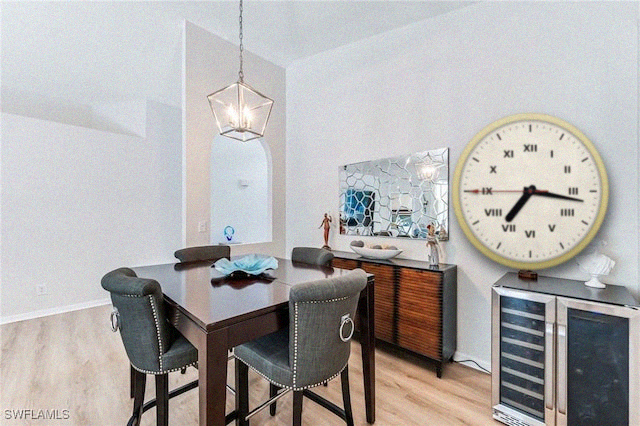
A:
7,16,45
